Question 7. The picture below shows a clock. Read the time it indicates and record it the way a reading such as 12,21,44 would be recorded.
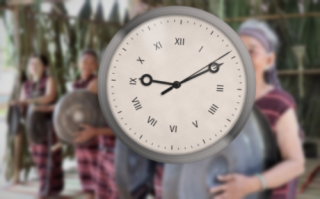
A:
9,10,09
